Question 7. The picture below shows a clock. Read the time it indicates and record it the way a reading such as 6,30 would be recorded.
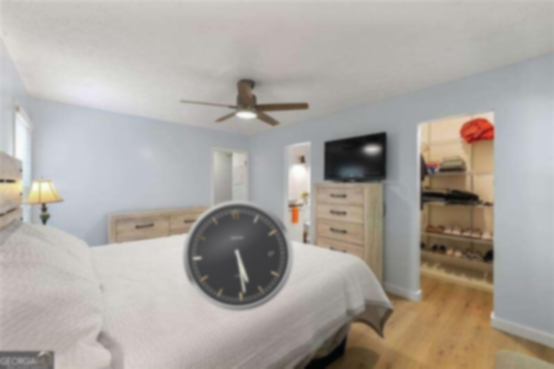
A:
5,29
